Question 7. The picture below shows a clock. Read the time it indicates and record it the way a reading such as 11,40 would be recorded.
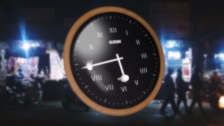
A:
5,44
